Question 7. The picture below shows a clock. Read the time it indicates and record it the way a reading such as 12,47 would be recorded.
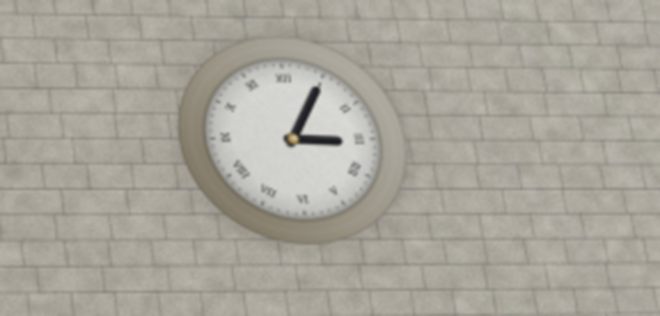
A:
3,05
